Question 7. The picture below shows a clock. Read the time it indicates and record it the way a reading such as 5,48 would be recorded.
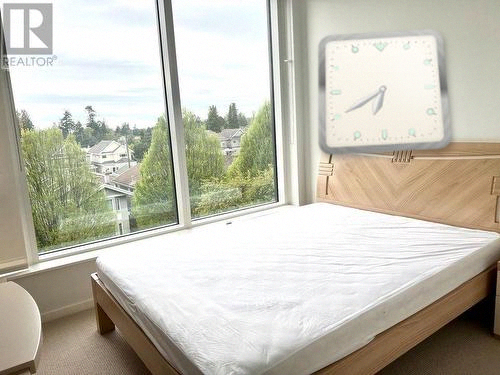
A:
6,40
